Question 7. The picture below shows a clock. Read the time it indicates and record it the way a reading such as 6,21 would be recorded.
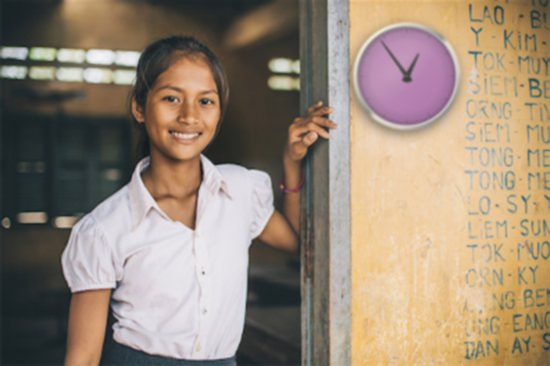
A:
12,54
